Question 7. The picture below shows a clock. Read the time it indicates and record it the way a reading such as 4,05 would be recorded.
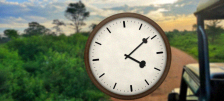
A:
4,09
